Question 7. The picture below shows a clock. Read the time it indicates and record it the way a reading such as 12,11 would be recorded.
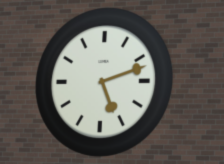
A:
5,12
